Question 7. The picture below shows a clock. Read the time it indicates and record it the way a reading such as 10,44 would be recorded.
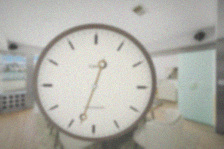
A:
12,33
